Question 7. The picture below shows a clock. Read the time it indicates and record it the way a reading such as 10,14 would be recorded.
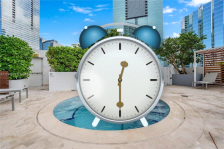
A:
12,30
